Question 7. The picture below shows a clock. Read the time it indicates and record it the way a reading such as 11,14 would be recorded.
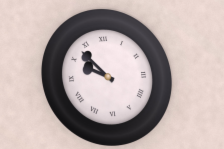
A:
9,53
